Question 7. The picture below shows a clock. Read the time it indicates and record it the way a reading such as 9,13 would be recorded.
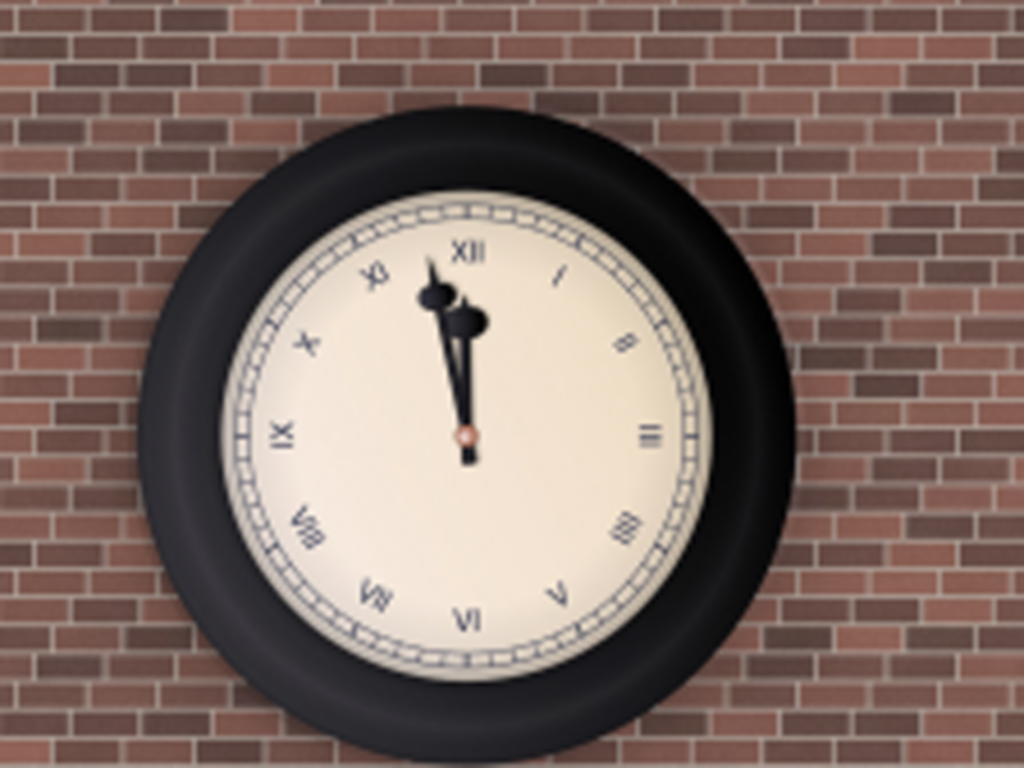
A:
11,58
